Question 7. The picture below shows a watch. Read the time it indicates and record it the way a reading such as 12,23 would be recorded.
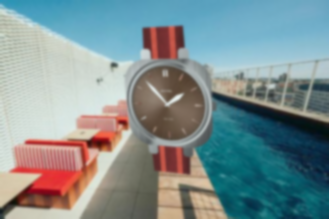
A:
1,53
